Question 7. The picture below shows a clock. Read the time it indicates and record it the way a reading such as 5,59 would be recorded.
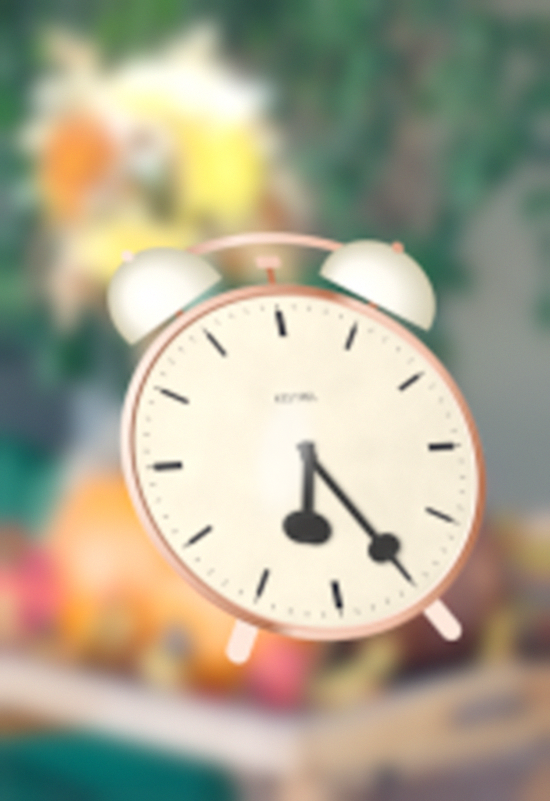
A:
6,25
